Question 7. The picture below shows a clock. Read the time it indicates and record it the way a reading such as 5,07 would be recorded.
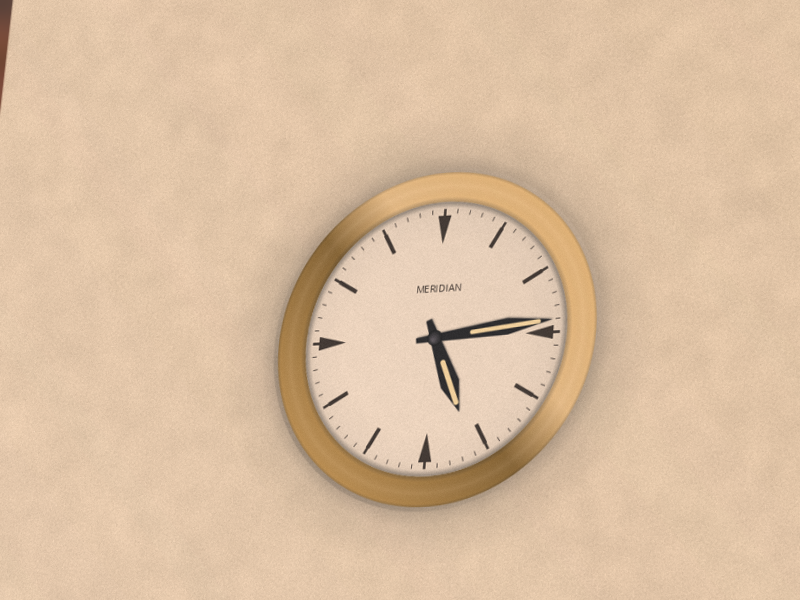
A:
5,14
